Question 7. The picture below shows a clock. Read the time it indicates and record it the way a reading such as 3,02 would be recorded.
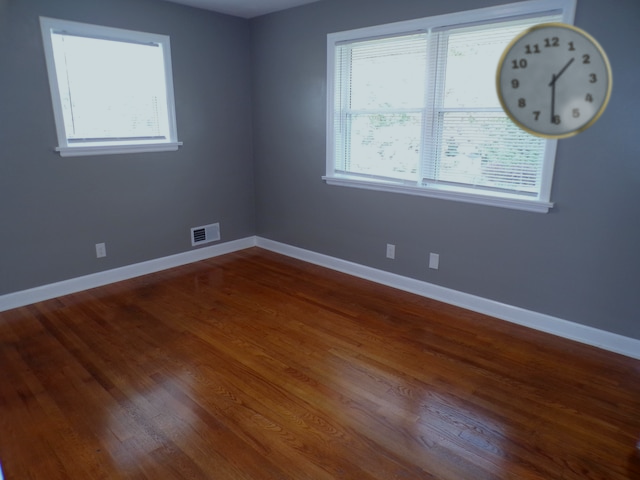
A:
1,31
